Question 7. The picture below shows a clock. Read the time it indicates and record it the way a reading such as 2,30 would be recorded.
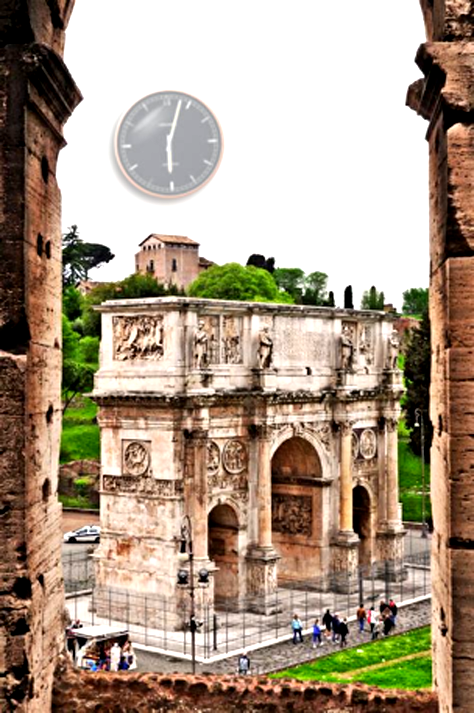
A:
6,03
